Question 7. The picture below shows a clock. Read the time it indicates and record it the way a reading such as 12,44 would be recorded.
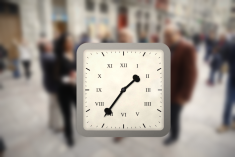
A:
1,36
